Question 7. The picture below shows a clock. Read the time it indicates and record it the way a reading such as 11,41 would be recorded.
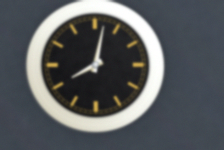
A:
8,02
